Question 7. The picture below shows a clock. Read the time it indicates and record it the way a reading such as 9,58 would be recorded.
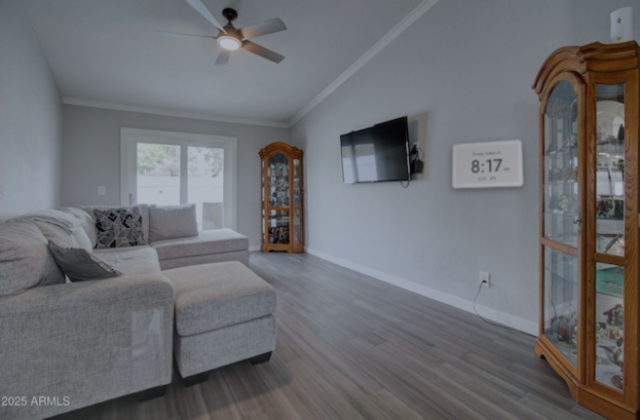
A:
8,17
